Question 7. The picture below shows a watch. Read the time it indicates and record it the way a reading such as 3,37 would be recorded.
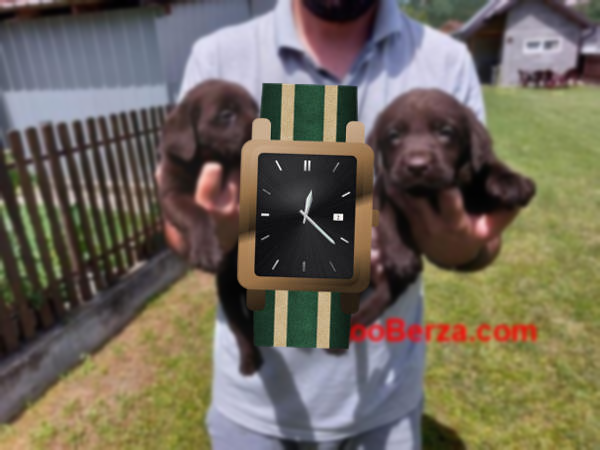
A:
12,22
